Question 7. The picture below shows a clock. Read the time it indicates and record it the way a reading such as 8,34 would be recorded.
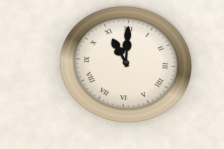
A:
11,00
